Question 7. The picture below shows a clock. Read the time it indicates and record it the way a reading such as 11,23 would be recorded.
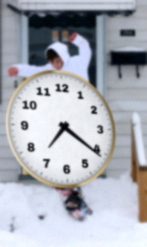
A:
7,21
